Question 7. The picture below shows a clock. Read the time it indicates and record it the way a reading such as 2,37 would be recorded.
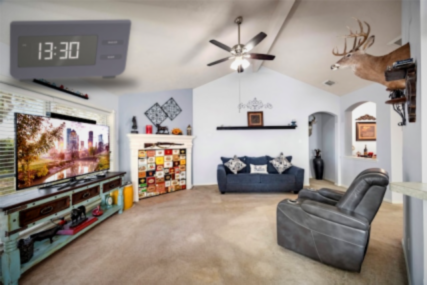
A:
13,30
